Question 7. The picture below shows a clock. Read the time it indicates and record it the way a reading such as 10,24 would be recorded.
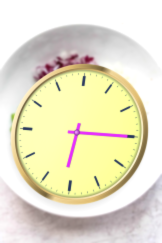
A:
6,15
